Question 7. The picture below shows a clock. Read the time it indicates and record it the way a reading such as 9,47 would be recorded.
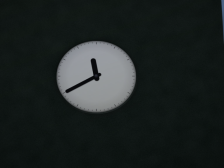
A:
11,40
